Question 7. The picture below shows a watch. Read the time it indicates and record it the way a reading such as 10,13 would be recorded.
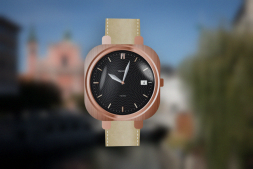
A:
10,03
